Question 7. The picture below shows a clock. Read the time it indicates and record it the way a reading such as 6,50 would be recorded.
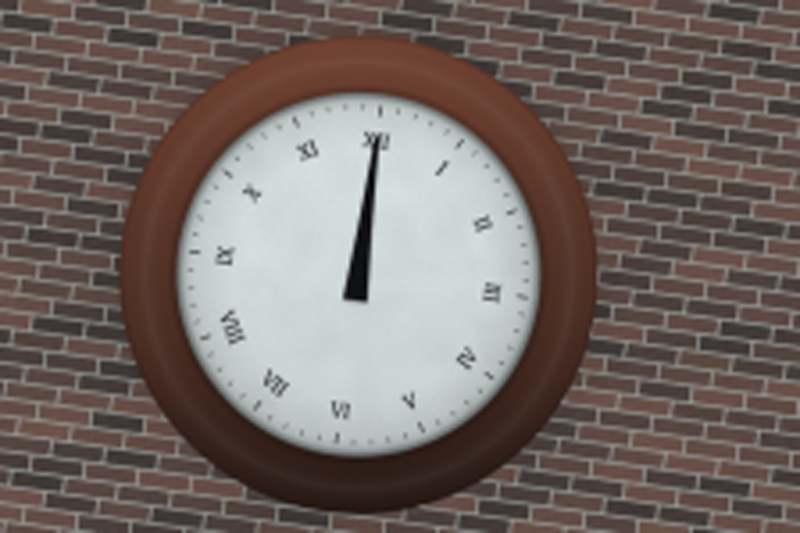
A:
12,00
